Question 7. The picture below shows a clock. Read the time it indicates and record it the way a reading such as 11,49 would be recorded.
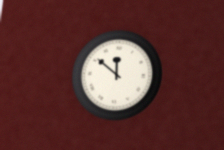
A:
11,51
